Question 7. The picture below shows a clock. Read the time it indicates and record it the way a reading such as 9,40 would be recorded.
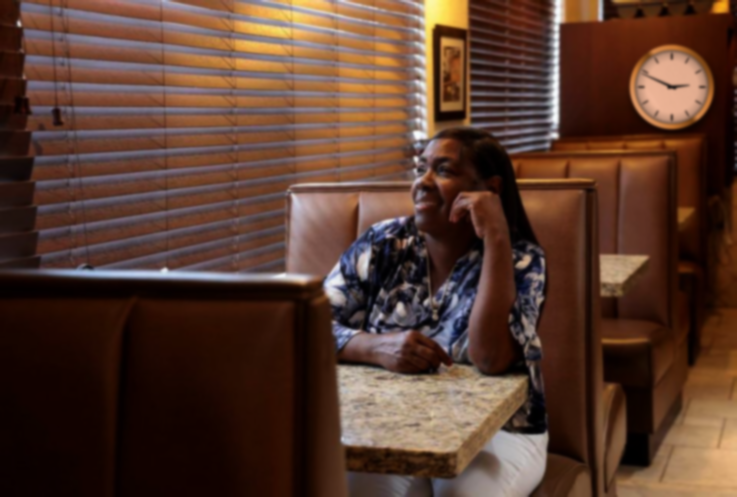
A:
2,49
